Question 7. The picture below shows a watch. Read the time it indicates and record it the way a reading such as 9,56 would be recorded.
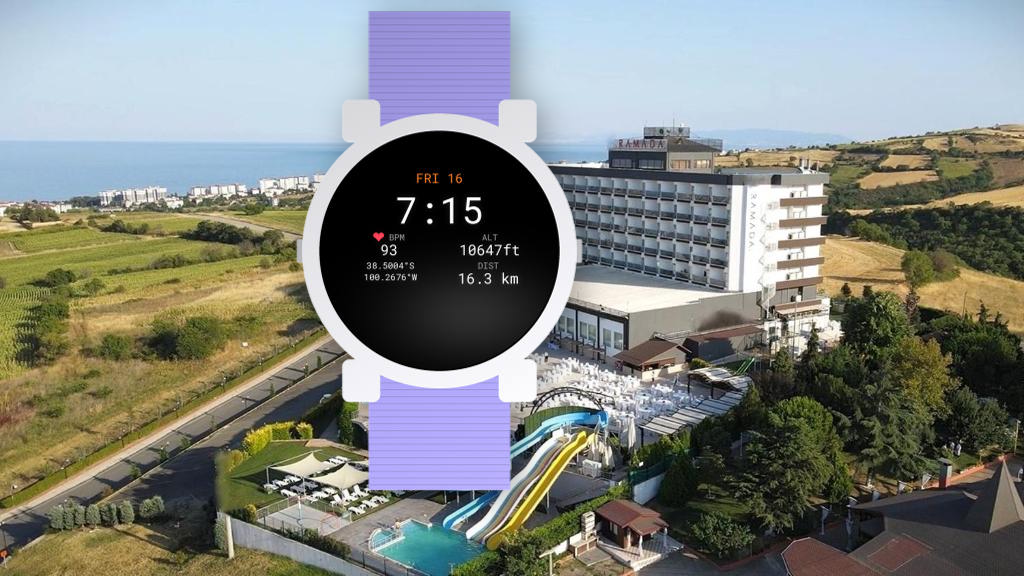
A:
7,15
